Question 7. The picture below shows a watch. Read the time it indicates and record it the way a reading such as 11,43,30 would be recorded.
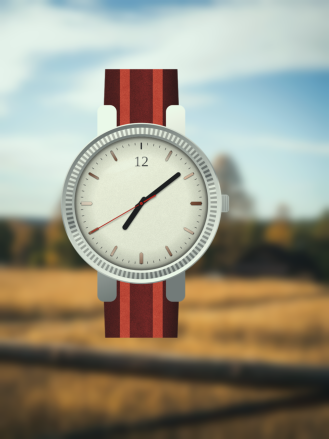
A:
7,08,40
